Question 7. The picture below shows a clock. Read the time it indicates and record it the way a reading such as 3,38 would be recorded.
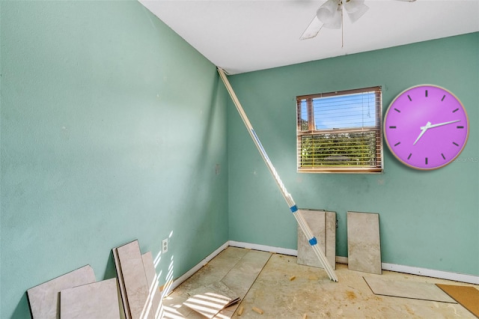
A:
7,13
